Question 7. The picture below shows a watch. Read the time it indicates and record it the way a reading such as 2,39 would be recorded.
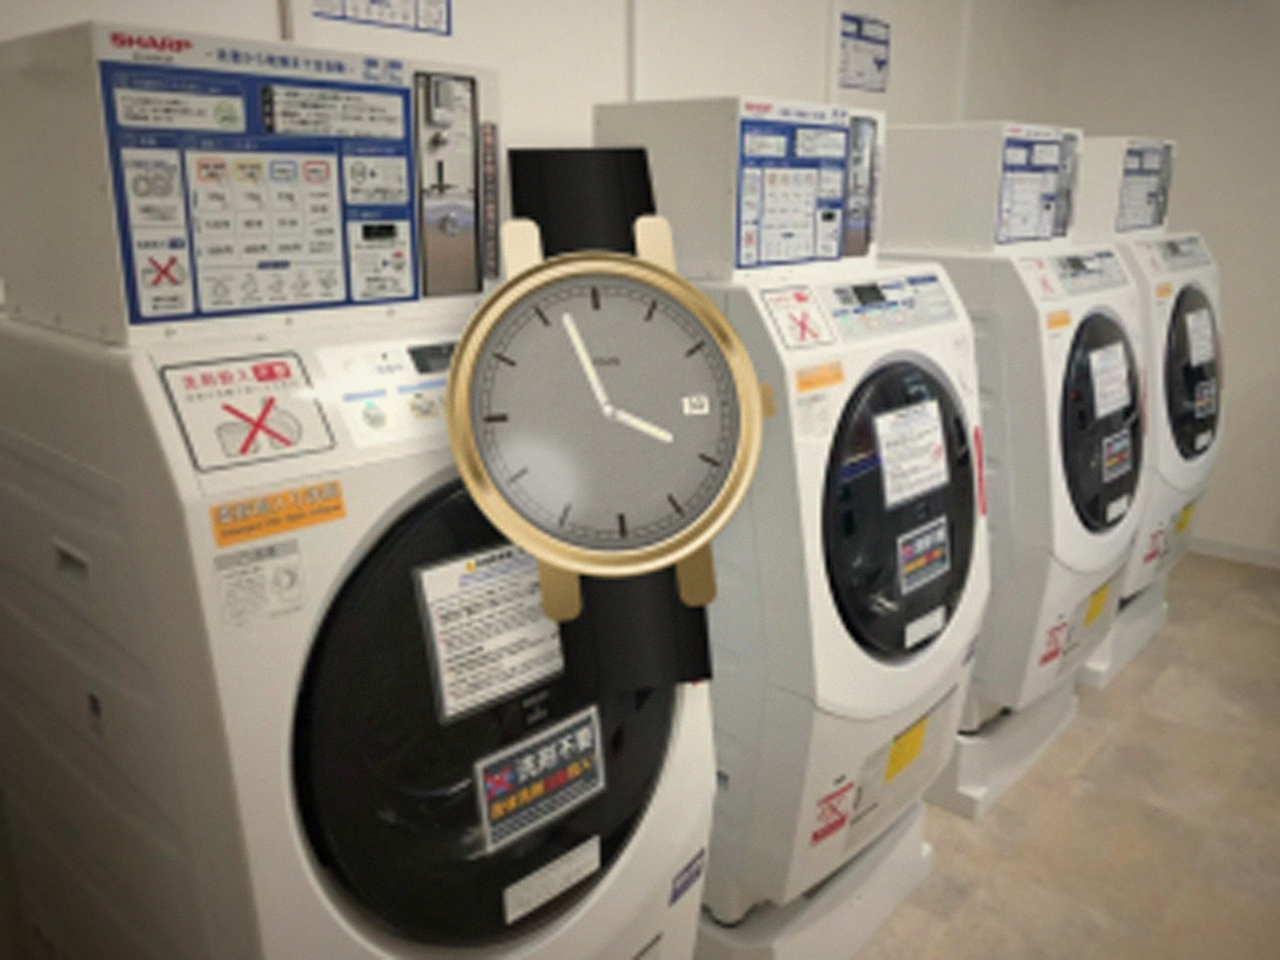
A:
3,57
